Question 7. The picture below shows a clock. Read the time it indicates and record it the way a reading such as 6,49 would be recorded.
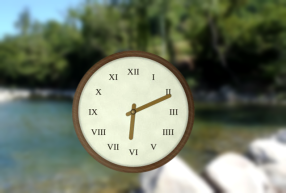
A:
6,11
